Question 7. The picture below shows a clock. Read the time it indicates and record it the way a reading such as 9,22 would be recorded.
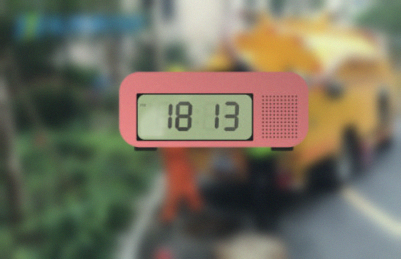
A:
18,13
